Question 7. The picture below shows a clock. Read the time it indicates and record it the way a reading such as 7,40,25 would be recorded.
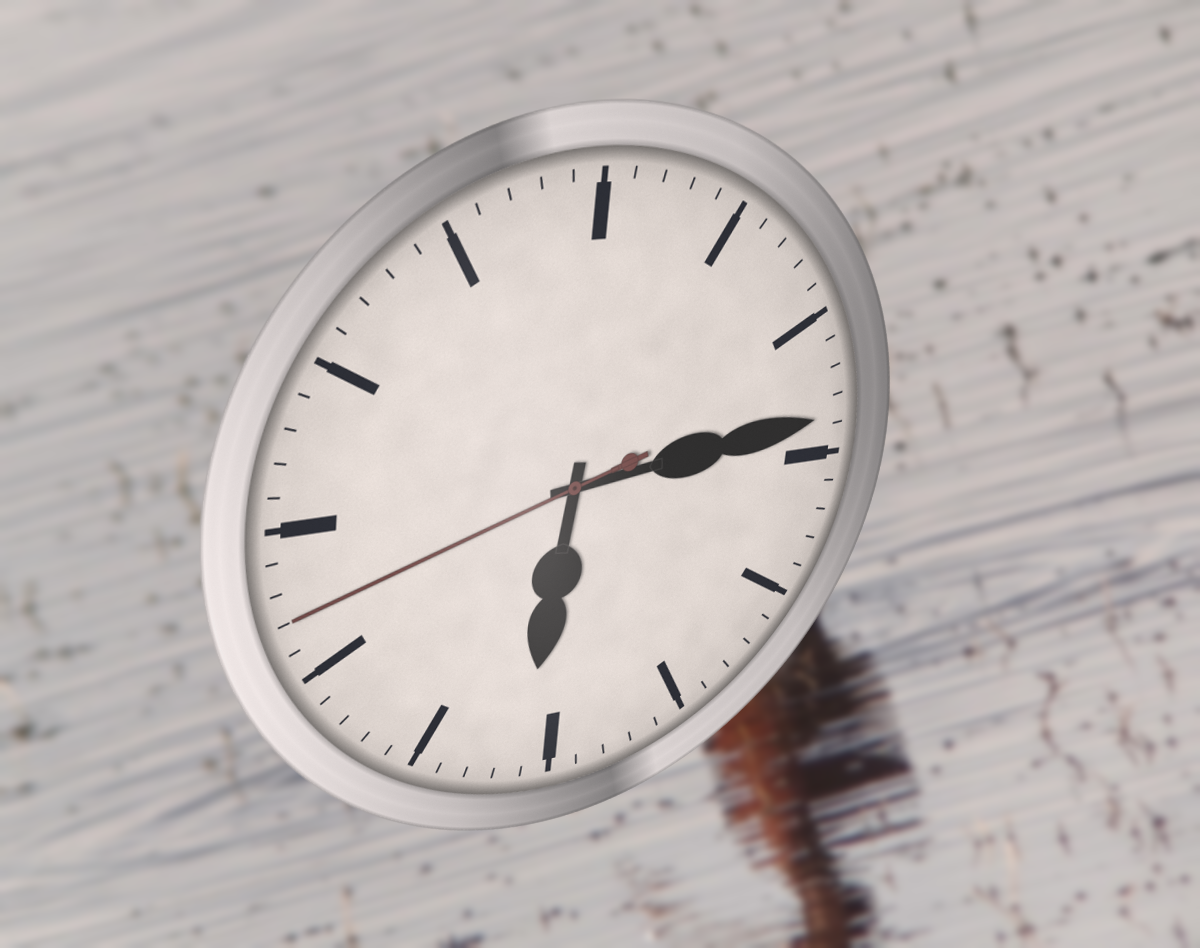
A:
6,13,42
